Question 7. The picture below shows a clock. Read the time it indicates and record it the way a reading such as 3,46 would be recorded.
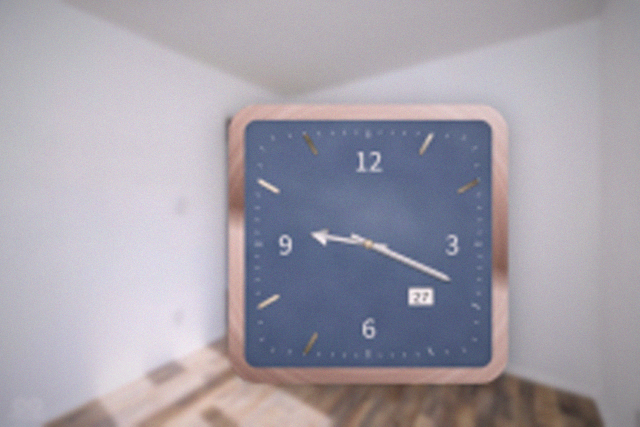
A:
9,19
